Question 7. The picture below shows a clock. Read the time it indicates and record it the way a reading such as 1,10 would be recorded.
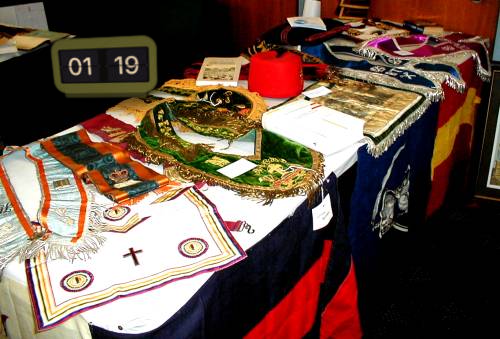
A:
1,19
